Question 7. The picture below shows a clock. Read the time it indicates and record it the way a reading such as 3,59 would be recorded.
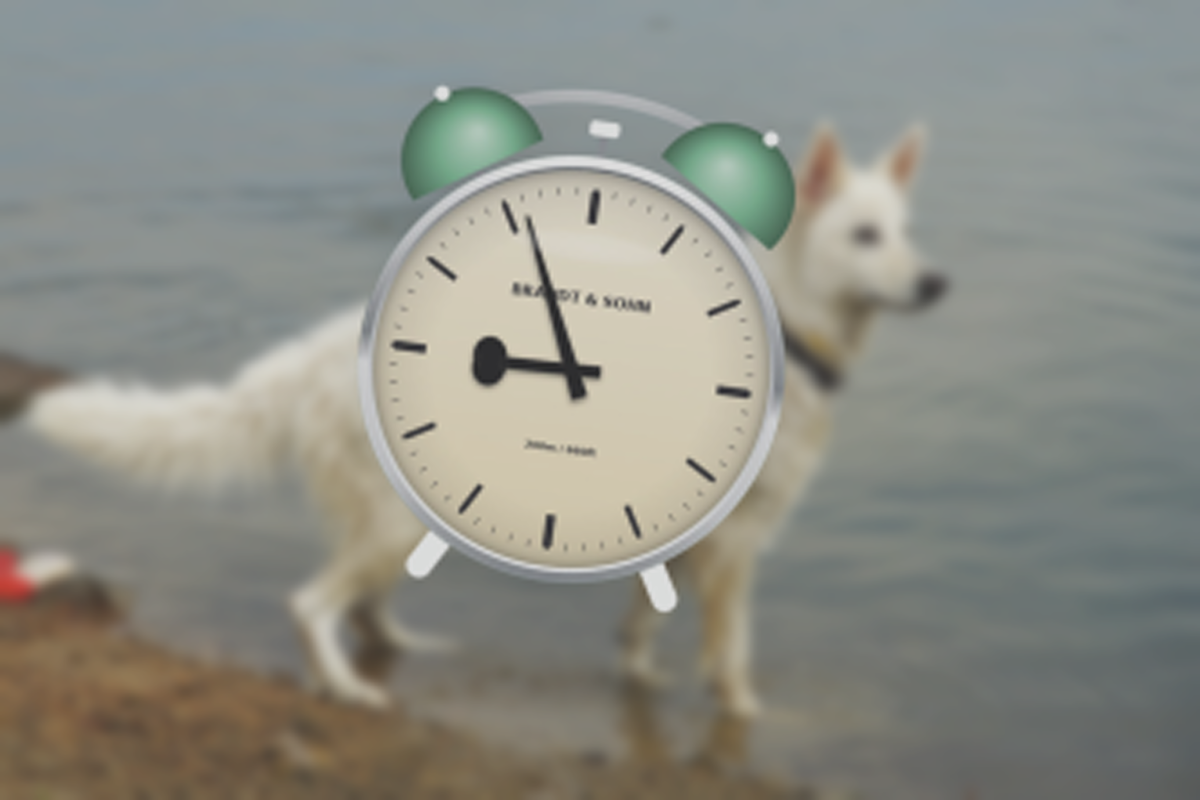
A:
8,56
